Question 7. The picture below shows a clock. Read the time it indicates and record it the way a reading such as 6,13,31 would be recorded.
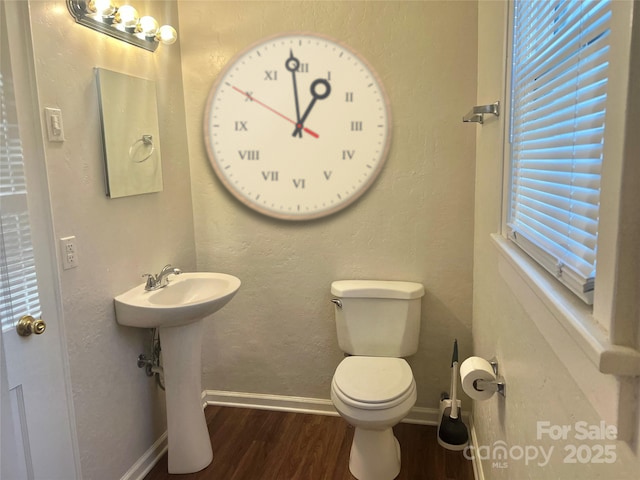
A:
12,58,50
